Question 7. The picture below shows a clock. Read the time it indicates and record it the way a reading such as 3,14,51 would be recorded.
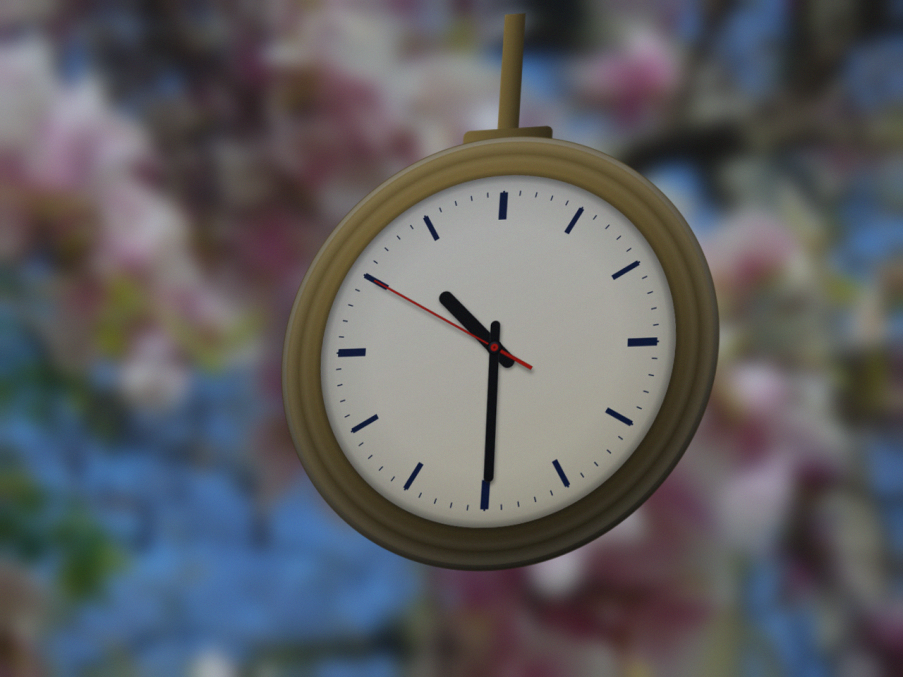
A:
10,29,50
